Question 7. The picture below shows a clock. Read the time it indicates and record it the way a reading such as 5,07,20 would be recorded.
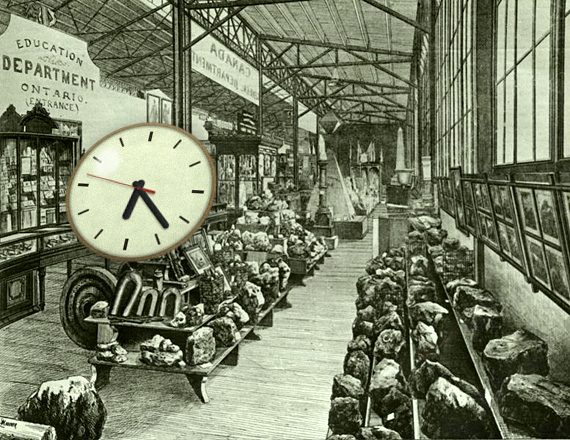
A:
6,22,47
